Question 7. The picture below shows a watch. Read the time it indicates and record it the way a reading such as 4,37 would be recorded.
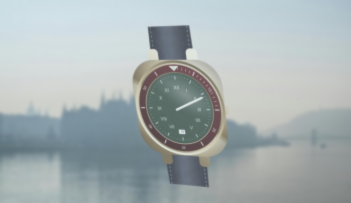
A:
2,11
